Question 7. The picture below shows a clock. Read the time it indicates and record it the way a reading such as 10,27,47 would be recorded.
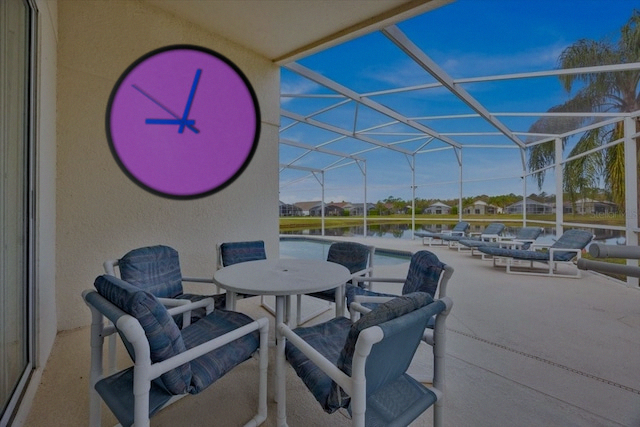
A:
9,02,51
